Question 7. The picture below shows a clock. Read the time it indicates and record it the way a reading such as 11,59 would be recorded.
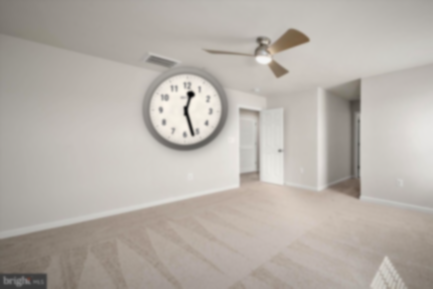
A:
12,27
